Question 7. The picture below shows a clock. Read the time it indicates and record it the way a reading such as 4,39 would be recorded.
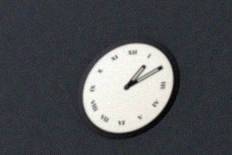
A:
1,10
